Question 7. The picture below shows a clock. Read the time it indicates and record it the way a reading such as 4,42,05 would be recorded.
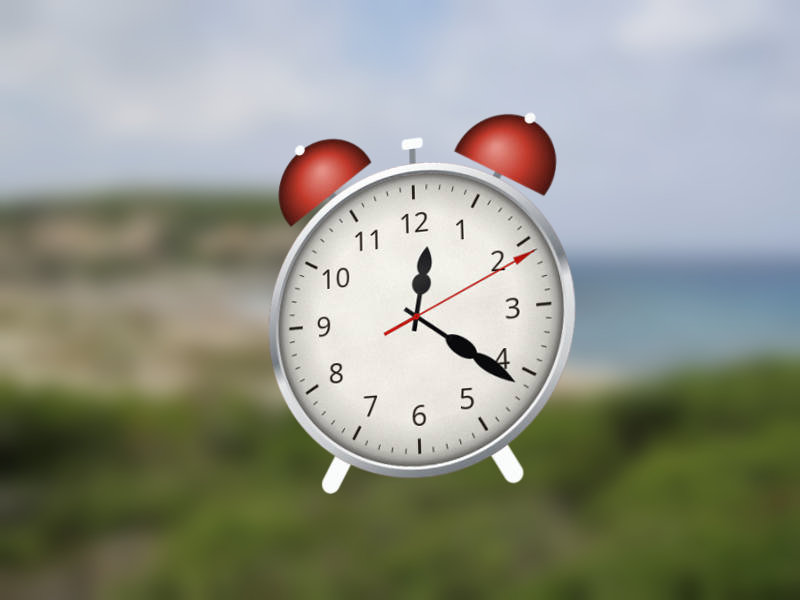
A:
12,21,11
